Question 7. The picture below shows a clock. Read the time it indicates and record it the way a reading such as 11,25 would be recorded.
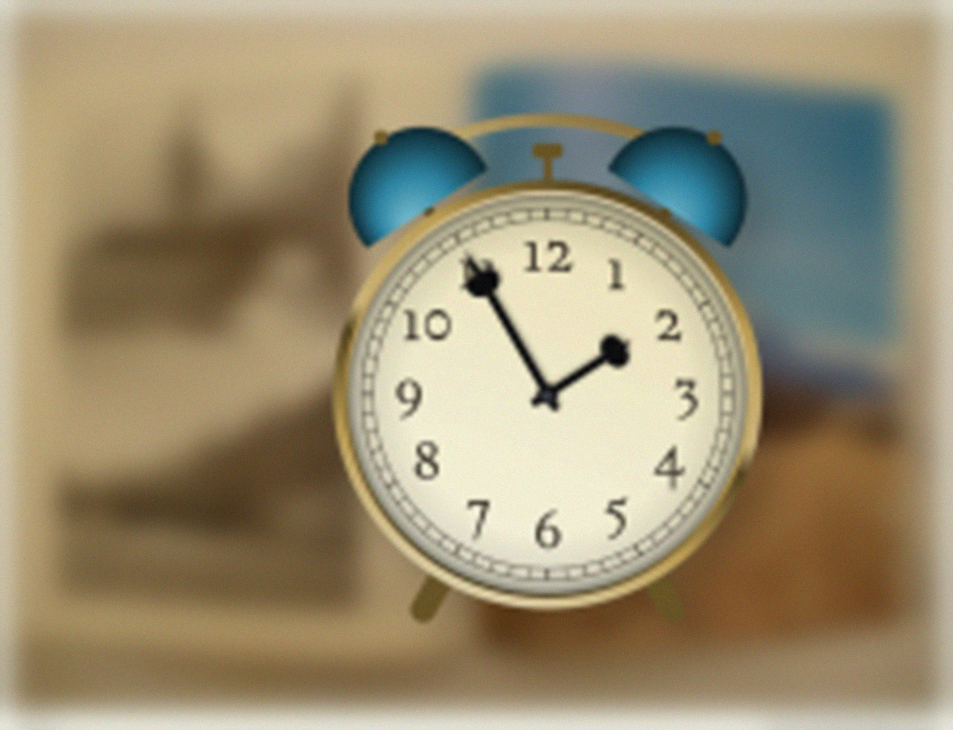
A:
1,55
